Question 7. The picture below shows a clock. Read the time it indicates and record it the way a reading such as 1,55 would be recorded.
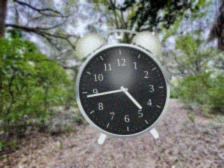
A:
4,44
